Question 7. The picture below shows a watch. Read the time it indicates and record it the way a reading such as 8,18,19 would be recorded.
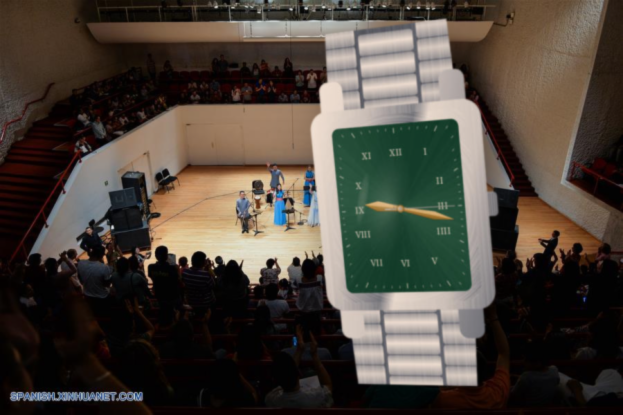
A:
9,17,15
